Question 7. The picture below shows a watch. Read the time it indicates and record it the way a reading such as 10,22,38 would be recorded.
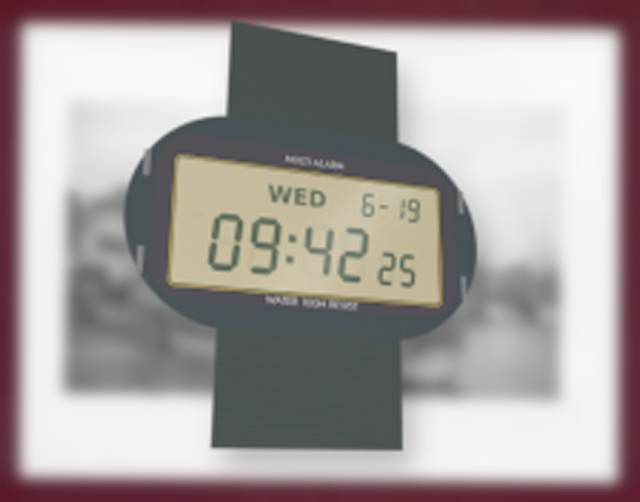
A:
9,42,25
